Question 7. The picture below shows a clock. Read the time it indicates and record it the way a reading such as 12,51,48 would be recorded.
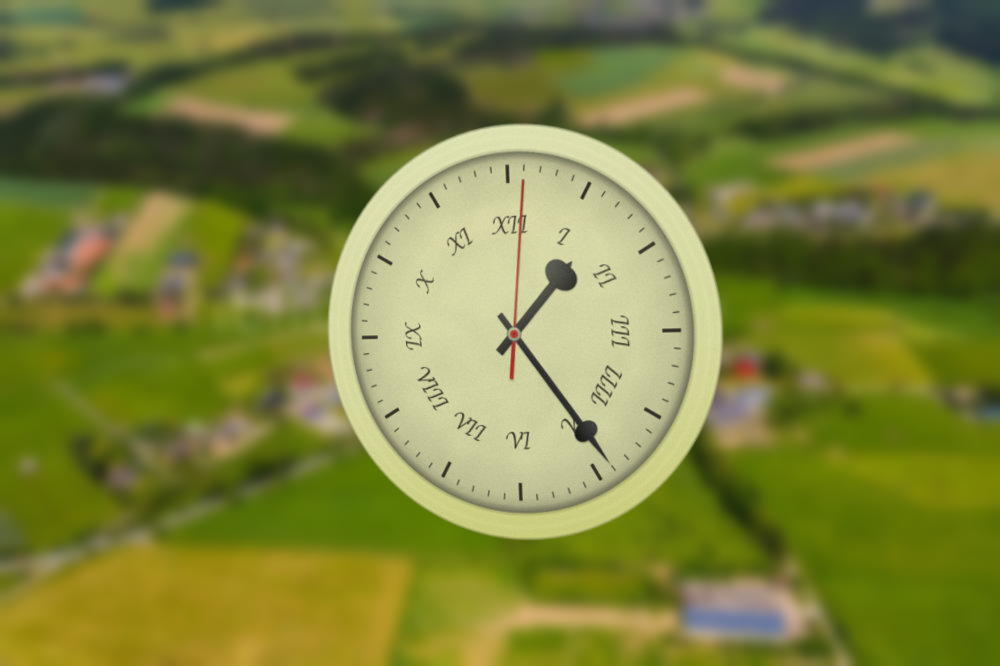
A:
1,24,01
